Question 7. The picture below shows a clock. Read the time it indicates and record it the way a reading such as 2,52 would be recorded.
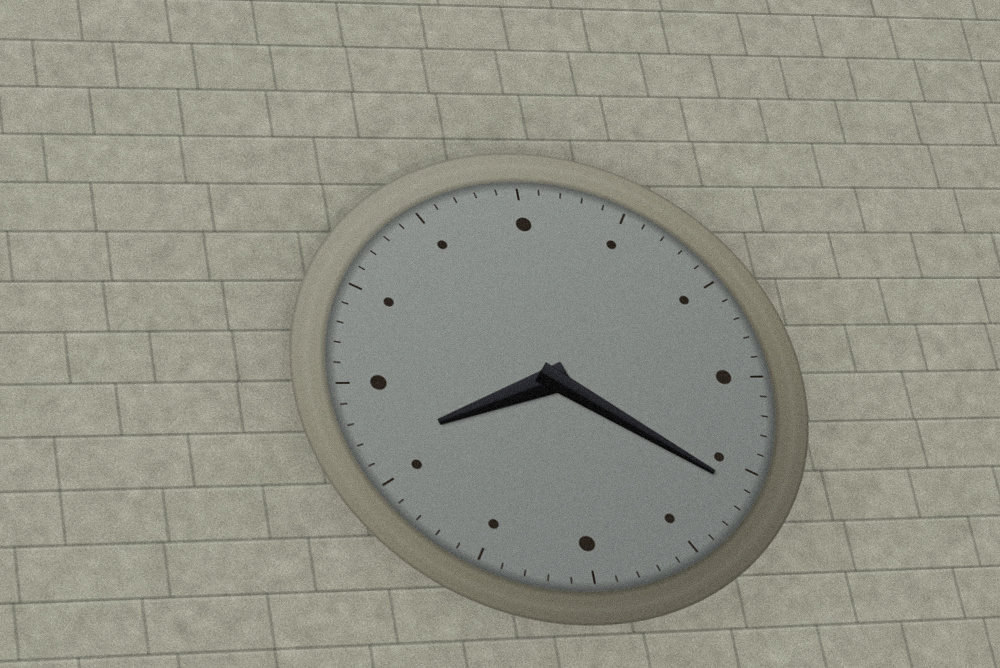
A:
8,21
